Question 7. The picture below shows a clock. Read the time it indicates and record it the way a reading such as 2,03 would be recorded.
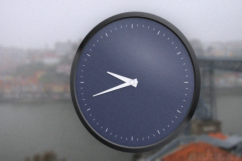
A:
9,42
